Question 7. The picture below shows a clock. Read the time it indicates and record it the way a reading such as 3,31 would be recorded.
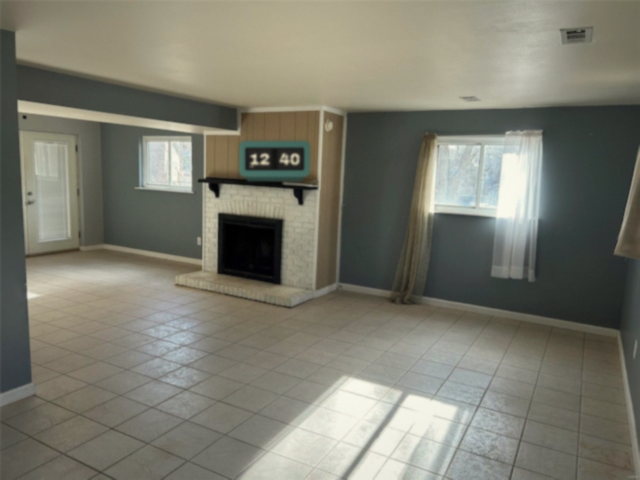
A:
12,40
